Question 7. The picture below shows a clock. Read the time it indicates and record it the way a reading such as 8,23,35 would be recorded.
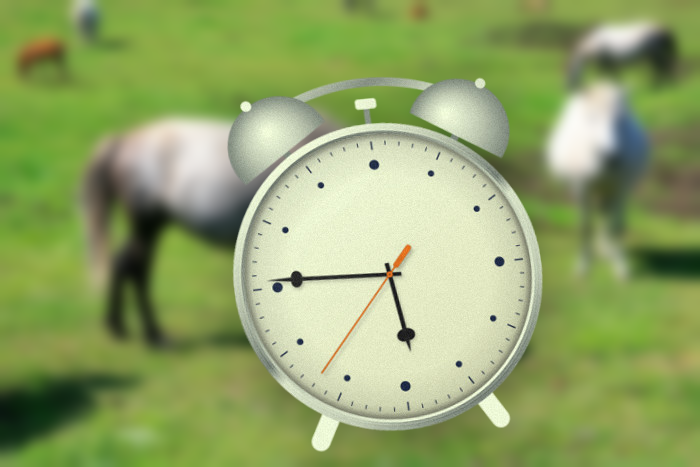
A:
5,45,37
